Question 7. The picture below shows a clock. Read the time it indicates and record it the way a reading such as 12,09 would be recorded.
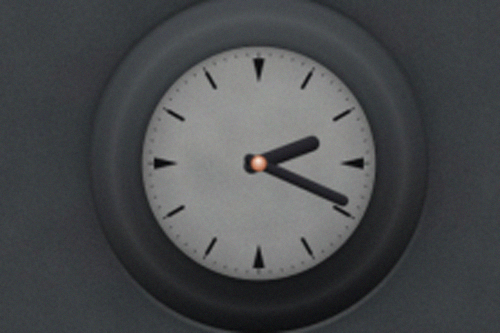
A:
2,19
